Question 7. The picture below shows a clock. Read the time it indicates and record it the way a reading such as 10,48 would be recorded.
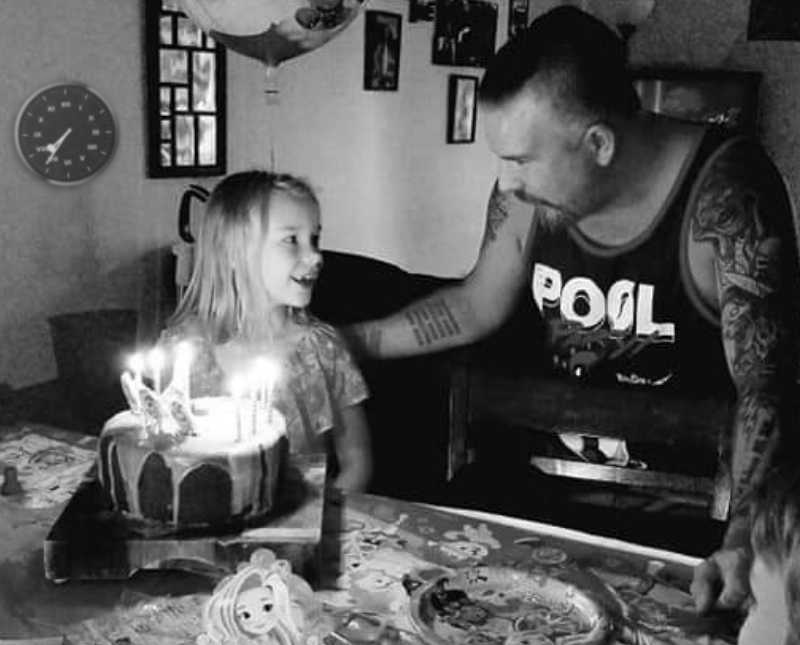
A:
7,36
